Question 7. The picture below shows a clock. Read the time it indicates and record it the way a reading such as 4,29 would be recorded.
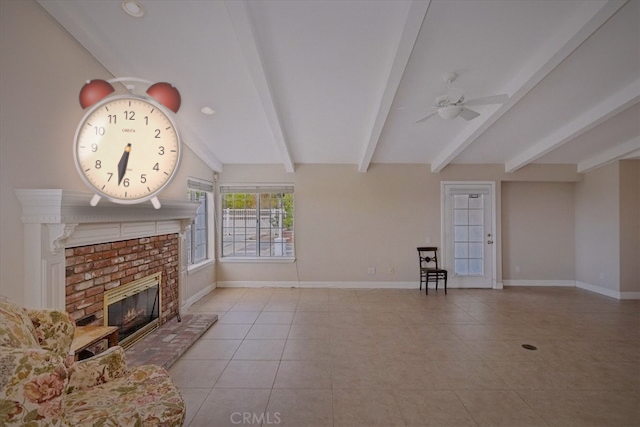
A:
6,32
